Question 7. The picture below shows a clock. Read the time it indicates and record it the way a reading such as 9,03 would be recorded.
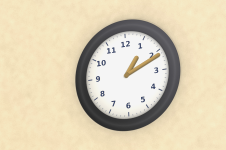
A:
1,11
